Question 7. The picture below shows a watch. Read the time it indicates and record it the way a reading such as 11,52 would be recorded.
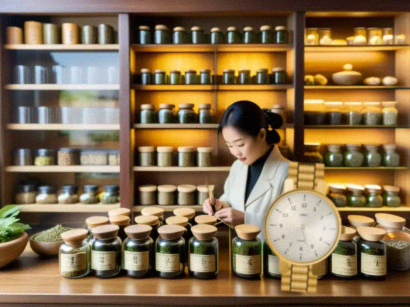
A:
5,27
